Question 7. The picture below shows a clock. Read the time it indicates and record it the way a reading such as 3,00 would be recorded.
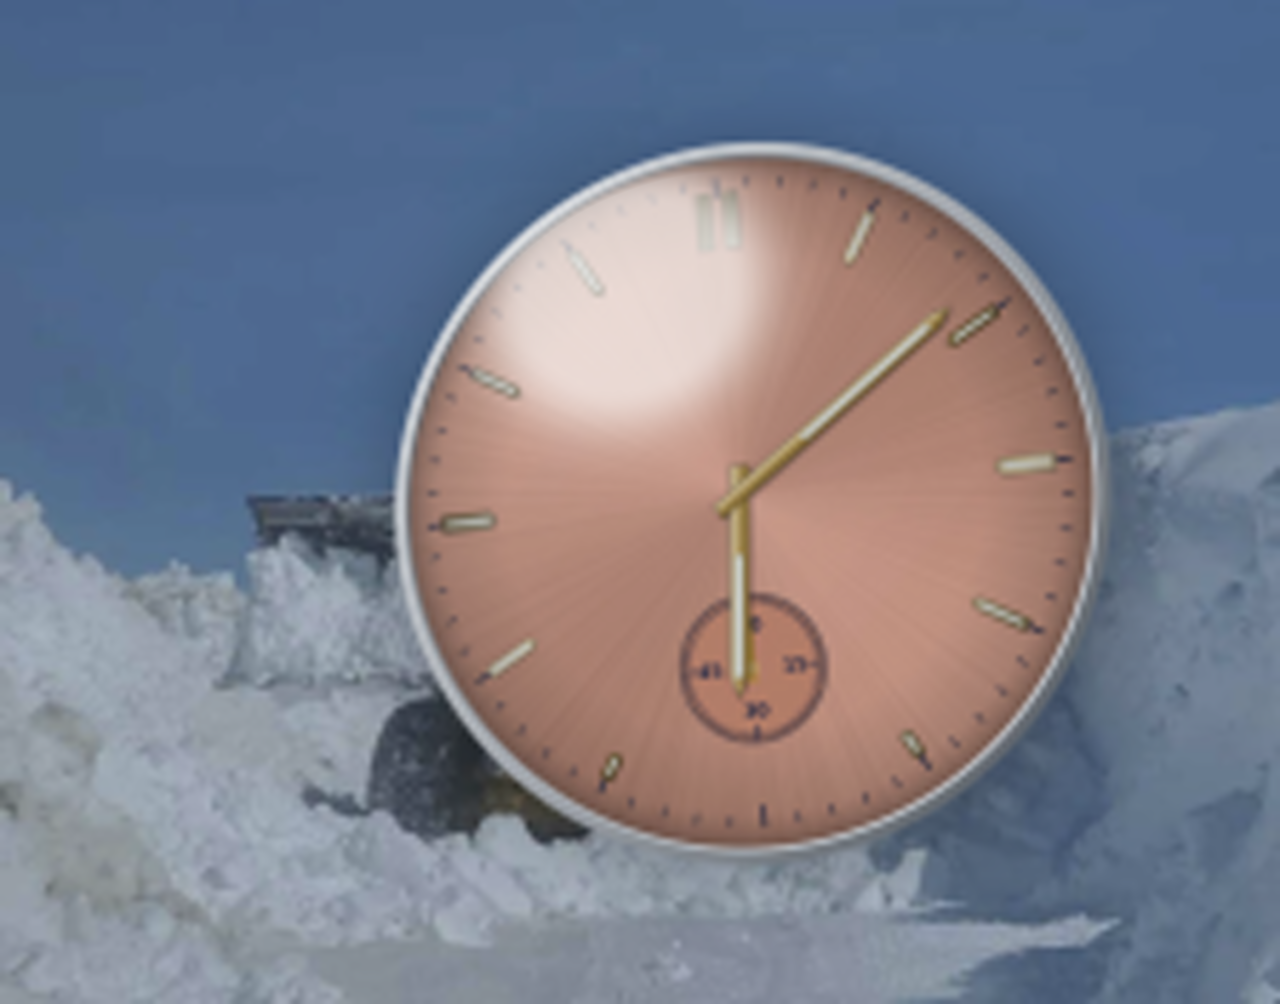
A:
6,09
